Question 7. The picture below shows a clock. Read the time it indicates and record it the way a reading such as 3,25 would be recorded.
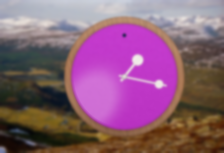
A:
1,17
